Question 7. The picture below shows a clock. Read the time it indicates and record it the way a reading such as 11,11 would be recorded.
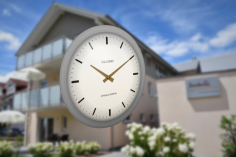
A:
10,10
